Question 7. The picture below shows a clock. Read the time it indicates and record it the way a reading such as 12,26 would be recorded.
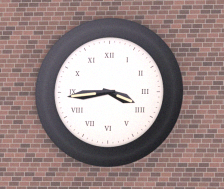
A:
3,44
